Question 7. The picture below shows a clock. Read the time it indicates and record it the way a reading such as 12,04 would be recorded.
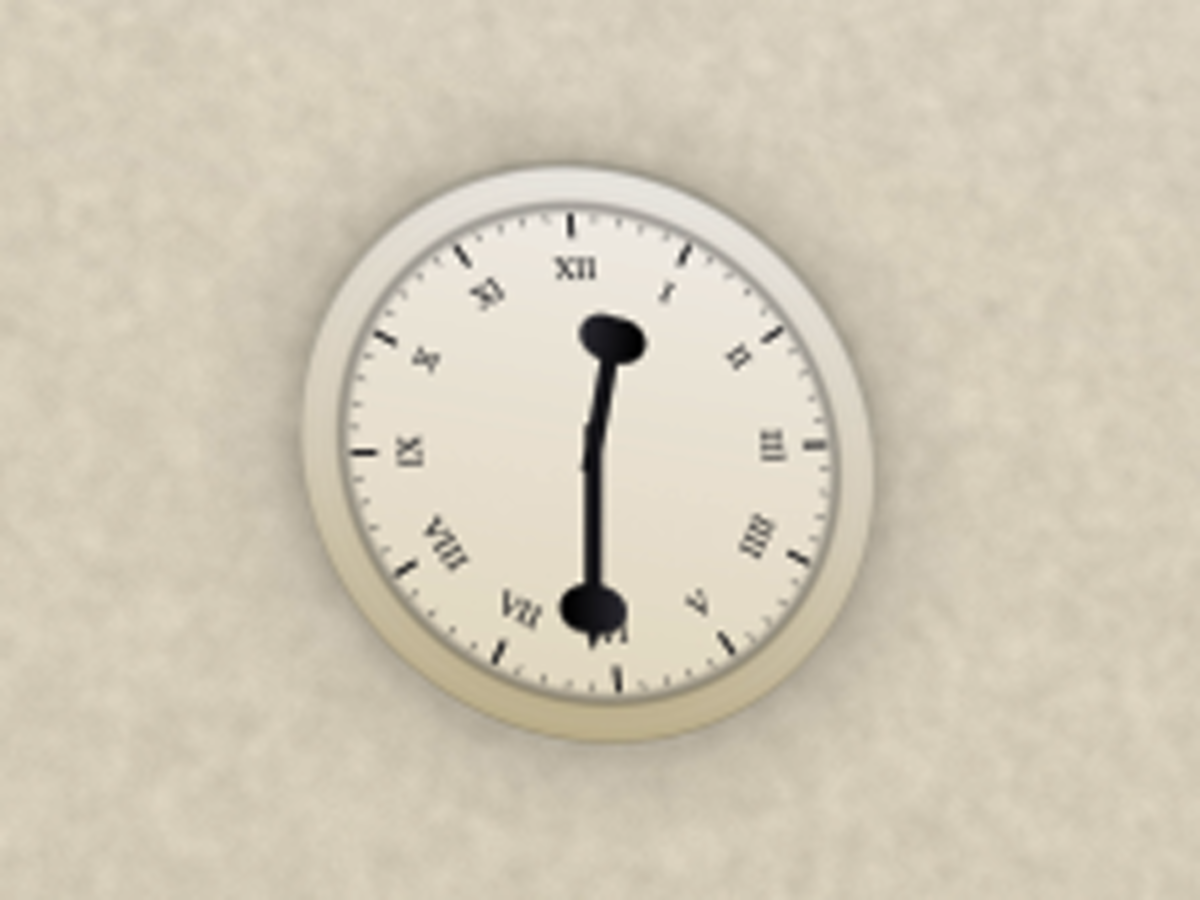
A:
12,31
